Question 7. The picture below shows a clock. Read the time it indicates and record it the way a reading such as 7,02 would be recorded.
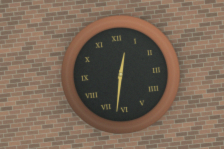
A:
12,32
